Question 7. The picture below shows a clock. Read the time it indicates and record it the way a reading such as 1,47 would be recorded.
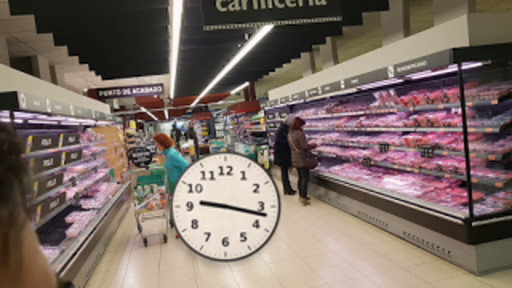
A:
9,17
